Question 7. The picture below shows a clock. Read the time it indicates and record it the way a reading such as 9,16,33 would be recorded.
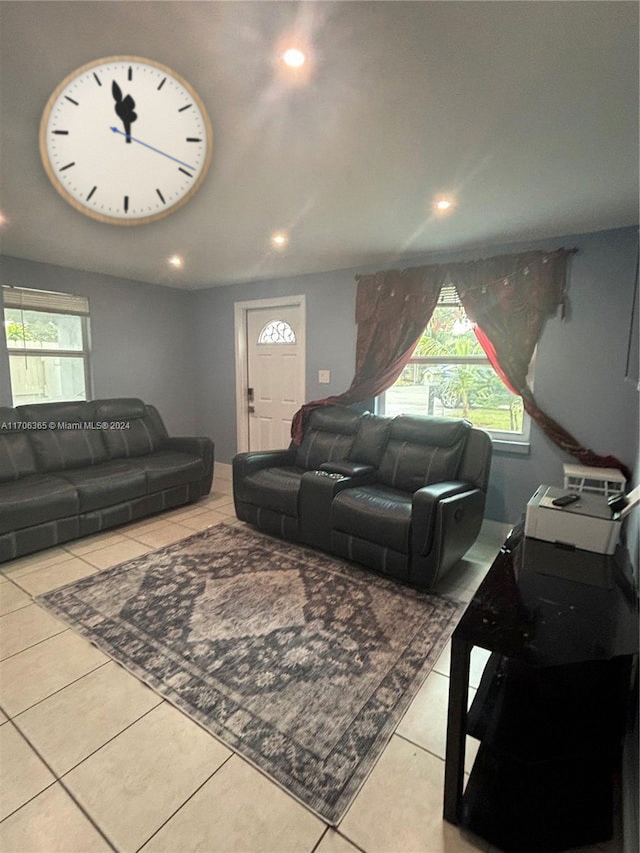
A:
11,57,19
